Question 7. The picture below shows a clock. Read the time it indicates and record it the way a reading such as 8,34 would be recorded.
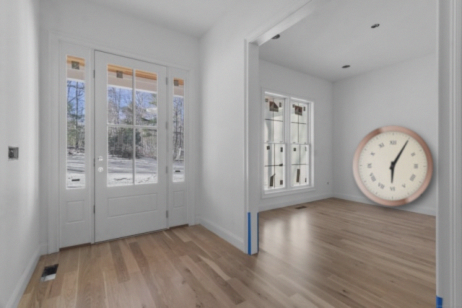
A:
6,05
